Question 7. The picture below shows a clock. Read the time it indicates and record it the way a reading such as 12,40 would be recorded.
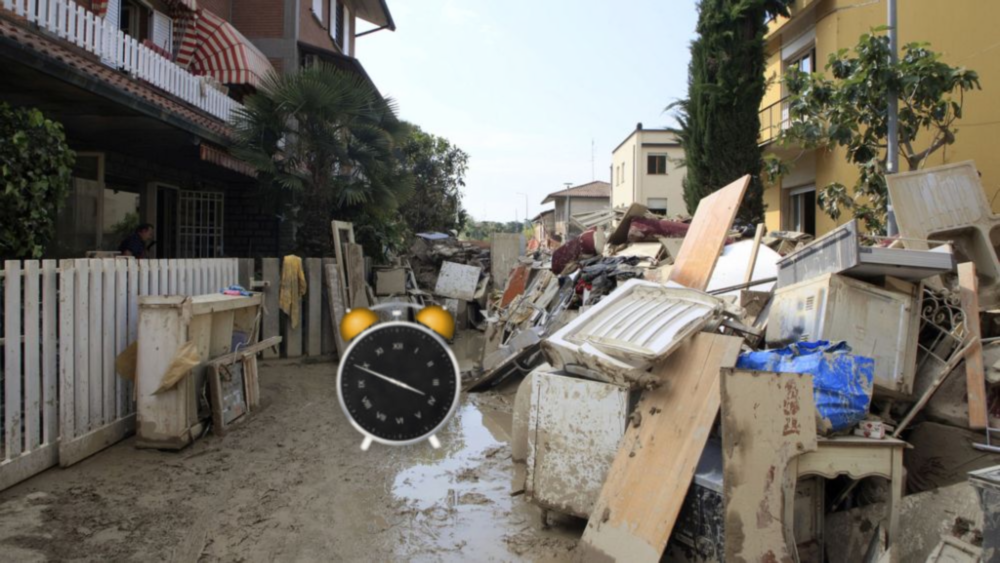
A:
3,49
